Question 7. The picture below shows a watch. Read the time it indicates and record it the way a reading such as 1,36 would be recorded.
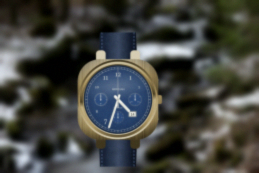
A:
4,33
